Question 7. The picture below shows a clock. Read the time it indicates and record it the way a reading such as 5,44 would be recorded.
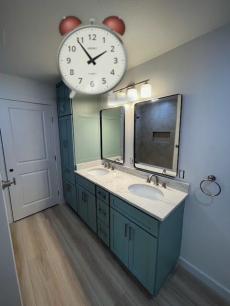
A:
1,54
